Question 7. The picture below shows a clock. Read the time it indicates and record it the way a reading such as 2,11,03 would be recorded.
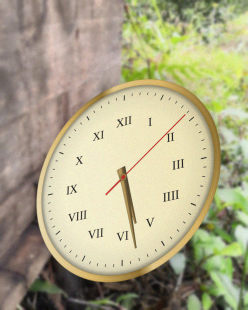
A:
5,28,09
